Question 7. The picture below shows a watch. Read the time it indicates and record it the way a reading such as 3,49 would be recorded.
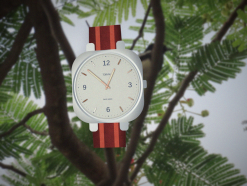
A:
12,52
